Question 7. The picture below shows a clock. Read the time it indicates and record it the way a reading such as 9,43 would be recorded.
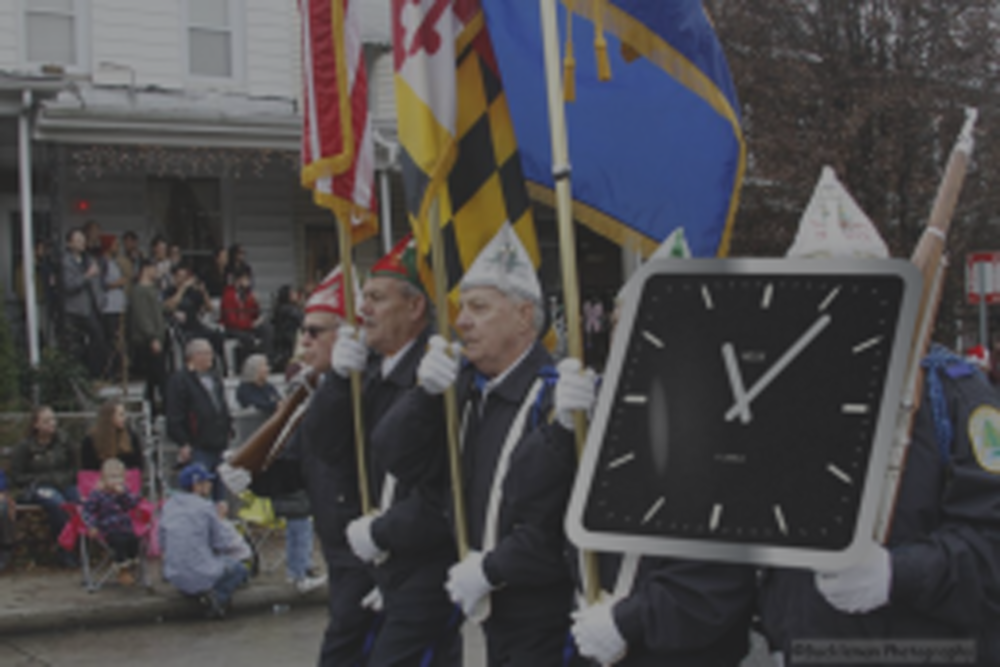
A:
11,06
